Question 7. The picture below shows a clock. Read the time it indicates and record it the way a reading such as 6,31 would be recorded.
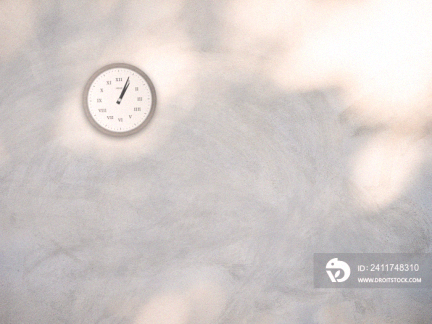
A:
1,04
